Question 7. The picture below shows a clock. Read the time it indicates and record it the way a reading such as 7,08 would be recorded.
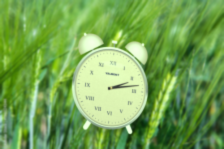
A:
2,13
